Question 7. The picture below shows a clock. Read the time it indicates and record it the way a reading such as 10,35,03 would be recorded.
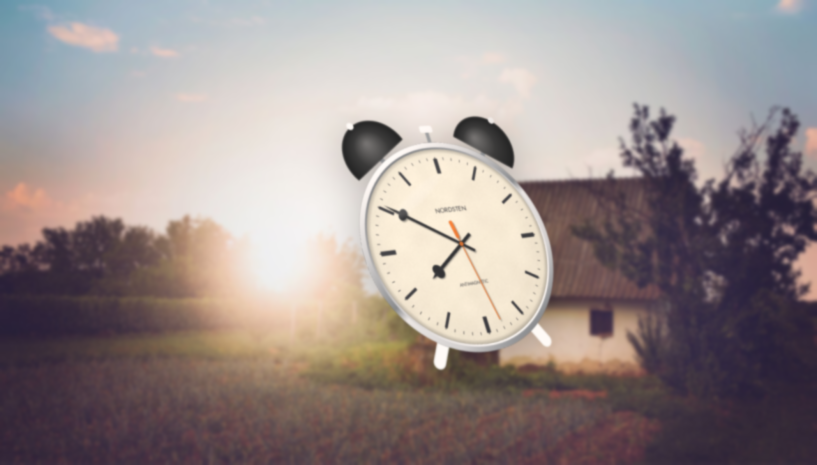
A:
7,50,28
